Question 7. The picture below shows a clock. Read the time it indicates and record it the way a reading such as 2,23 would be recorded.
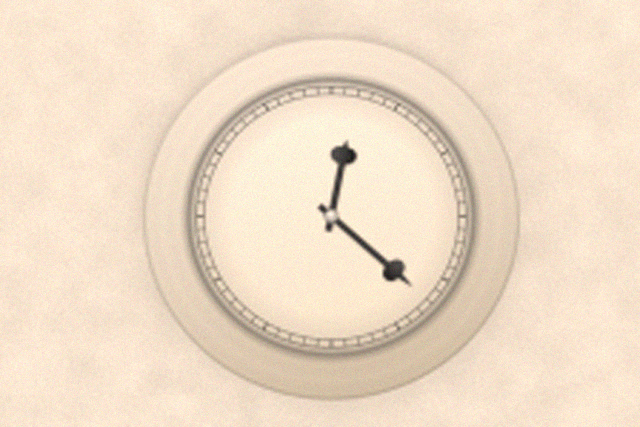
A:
12,22
